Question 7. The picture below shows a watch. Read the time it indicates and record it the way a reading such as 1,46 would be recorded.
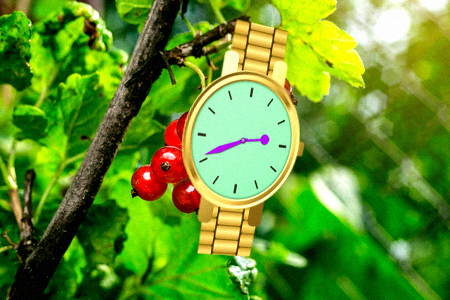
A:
2,41
